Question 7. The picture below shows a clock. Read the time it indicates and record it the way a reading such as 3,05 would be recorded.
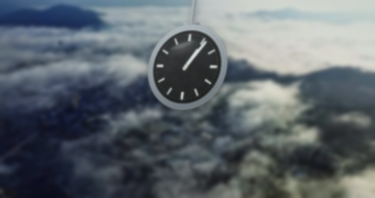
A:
1,06
